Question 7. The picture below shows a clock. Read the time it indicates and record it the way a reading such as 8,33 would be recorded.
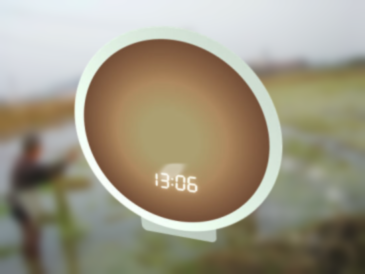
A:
13,06
